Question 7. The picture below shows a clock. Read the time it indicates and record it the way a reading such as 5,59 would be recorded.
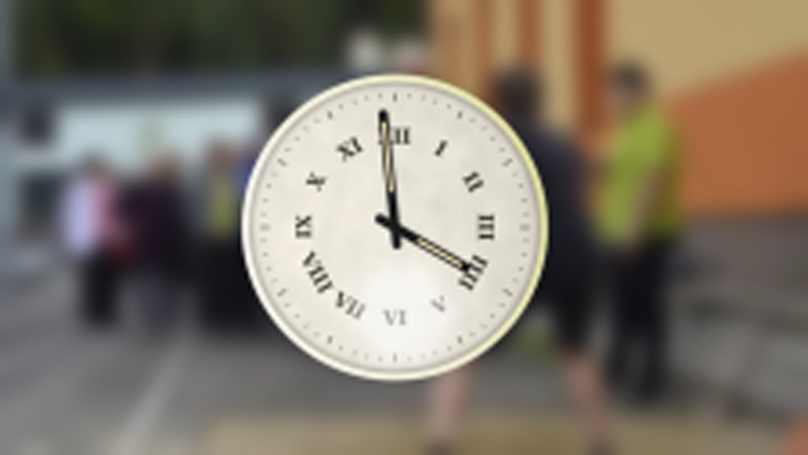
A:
3,59
